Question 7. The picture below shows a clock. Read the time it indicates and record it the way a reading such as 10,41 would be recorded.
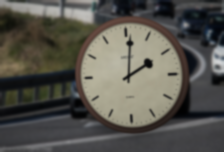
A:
2,01
